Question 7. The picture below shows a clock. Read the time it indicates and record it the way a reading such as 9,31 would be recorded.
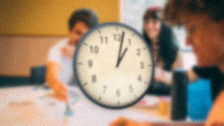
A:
1,02
